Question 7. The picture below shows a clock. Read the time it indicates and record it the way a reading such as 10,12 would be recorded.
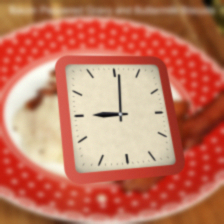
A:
9,01
